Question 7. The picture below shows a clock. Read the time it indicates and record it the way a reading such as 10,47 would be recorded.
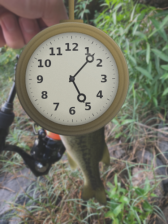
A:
5,07
